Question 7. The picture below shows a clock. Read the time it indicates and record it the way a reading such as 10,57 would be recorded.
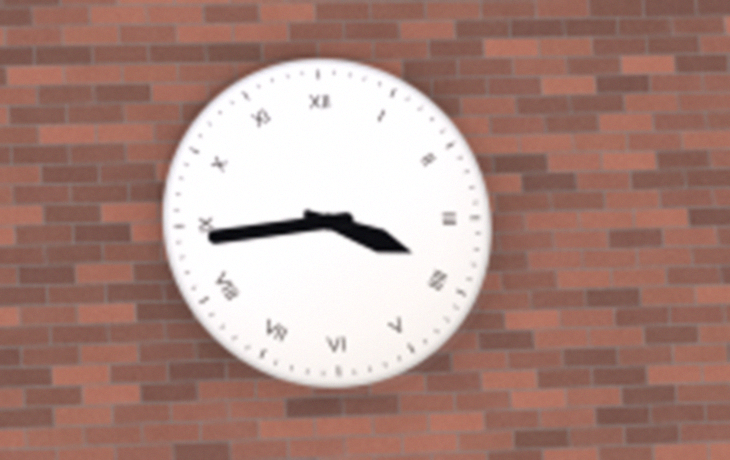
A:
3,44
